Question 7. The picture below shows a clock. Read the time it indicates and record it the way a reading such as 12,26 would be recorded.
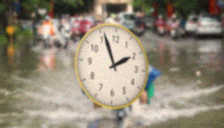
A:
1,56
